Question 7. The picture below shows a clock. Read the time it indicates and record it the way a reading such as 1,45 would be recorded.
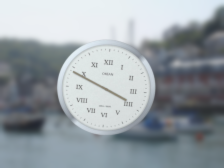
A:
3,49
